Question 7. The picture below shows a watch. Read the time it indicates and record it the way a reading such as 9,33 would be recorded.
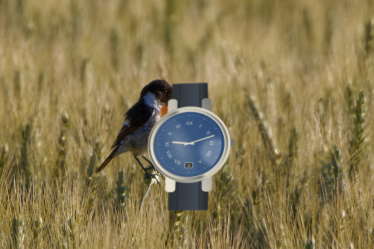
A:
9,12
